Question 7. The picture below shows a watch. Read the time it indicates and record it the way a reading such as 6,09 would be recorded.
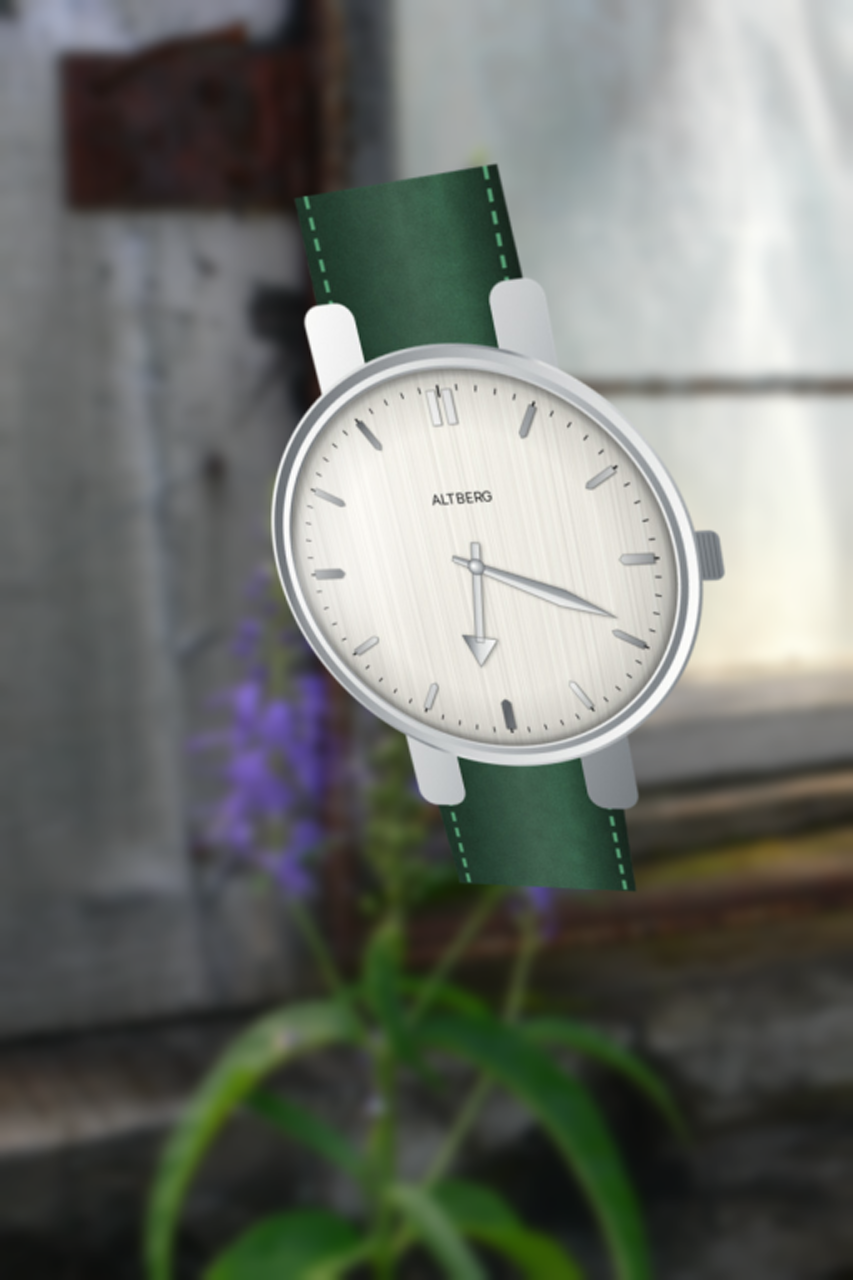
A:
6,19
